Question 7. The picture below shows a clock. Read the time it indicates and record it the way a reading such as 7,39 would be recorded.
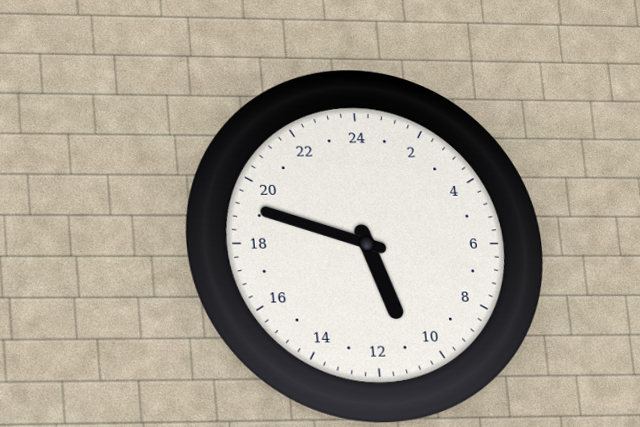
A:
10,48
